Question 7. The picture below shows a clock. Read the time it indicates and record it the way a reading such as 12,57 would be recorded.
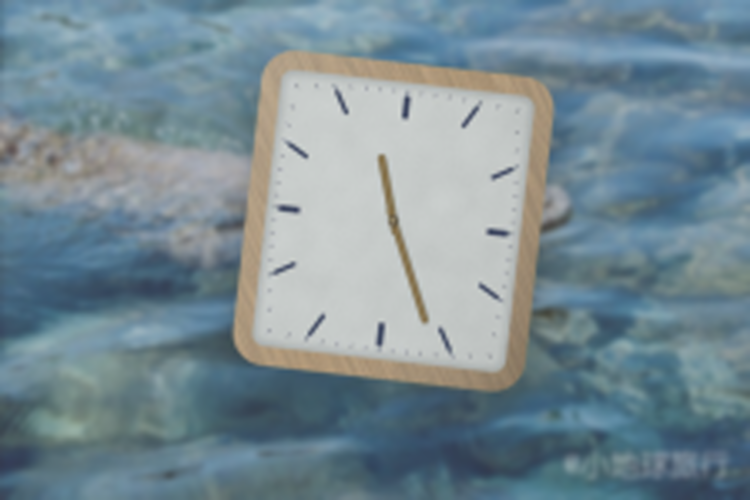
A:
11,26
